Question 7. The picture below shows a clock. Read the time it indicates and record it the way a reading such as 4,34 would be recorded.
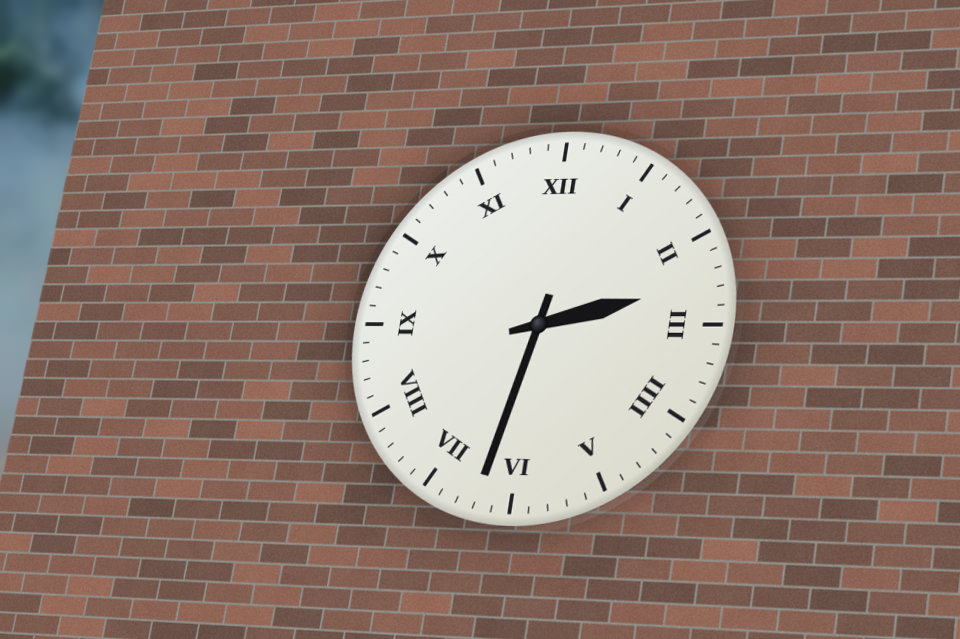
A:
2,32
